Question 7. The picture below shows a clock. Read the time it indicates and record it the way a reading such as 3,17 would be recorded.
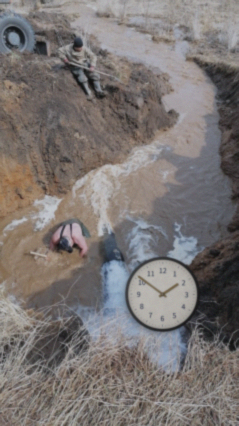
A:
1,51
